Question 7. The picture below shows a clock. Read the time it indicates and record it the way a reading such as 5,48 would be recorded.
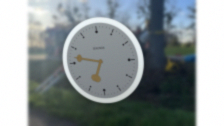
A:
6,47
